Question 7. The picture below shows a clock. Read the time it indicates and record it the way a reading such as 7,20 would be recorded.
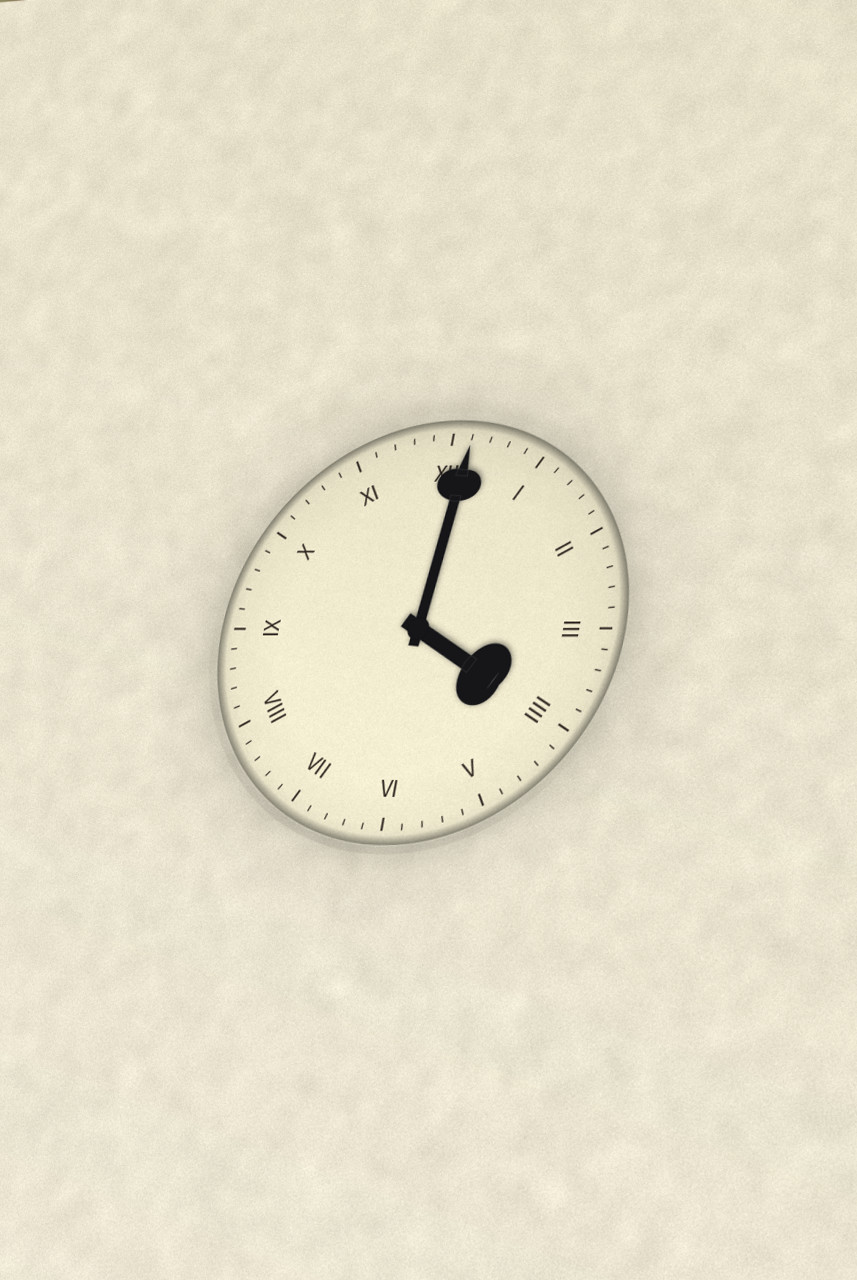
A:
4,01
